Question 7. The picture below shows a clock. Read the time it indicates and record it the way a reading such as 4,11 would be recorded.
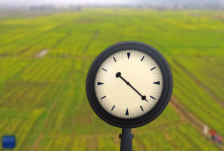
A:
10,22
